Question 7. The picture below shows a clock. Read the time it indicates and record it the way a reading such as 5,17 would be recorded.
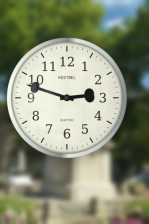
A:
2,48
